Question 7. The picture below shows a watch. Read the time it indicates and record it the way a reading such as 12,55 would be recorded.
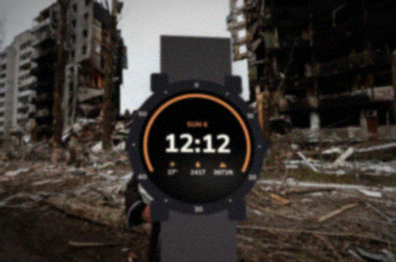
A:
12,12
